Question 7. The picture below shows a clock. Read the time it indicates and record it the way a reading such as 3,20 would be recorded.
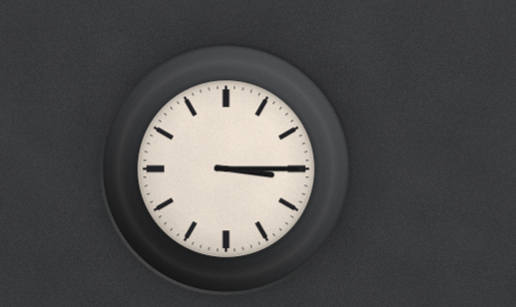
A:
3,15
